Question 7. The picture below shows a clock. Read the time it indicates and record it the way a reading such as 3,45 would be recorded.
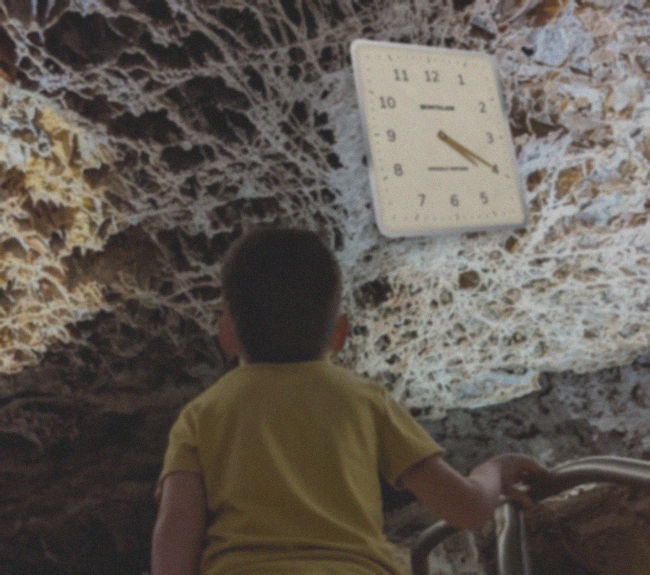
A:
4,20
